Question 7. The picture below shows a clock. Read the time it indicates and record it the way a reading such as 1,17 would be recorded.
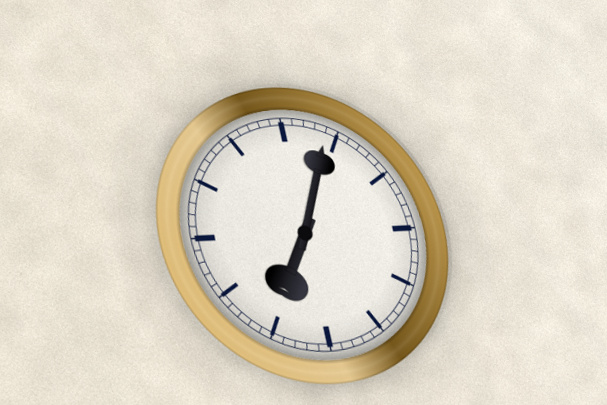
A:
7,04
